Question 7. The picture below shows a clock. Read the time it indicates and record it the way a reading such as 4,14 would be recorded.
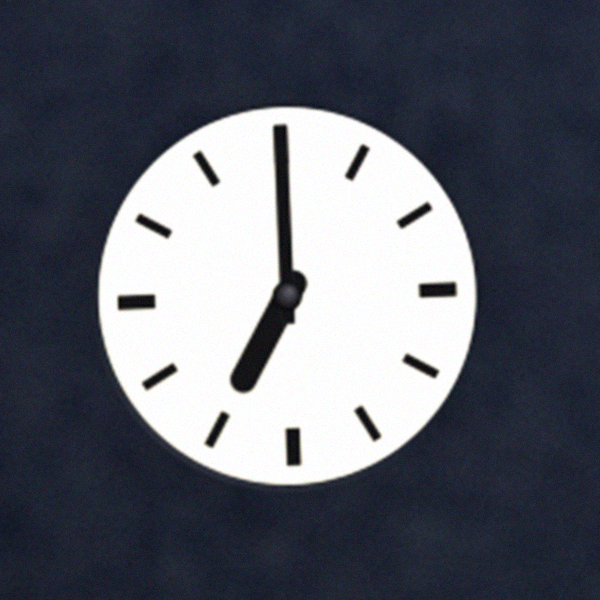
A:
7,00
